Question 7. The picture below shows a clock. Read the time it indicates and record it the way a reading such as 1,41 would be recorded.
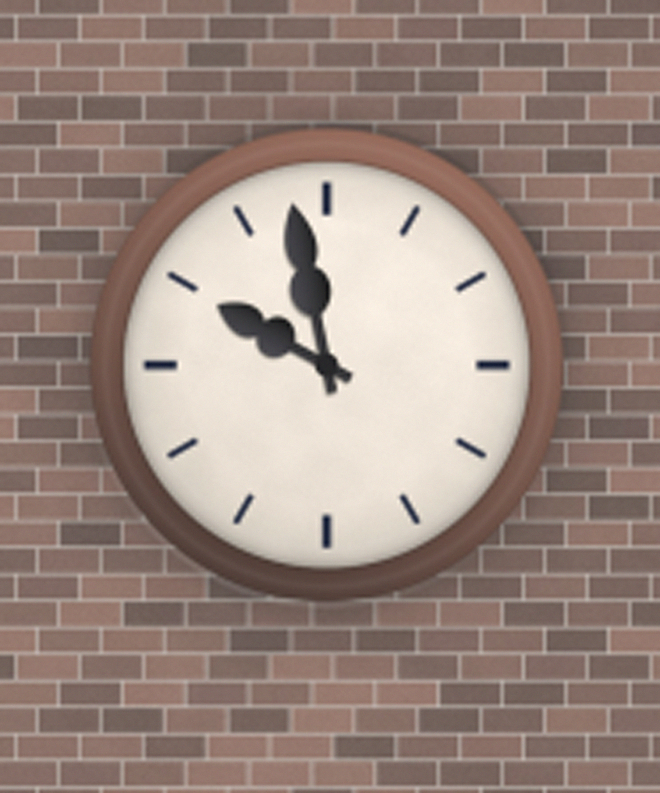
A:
9,58
